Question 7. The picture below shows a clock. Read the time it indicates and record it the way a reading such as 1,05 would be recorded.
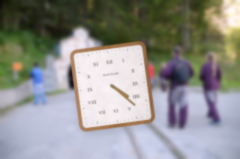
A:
4,23
